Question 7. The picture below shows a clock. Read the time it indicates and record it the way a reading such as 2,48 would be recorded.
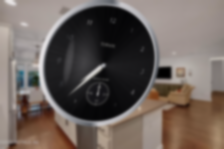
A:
7,37
